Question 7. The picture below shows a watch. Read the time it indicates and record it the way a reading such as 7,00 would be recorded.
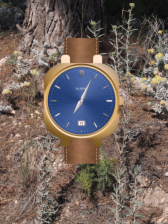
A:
7,04
